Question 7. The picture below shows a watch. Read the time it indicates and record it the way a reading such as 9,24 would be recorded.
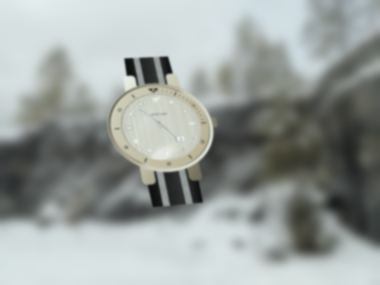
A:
4,53
